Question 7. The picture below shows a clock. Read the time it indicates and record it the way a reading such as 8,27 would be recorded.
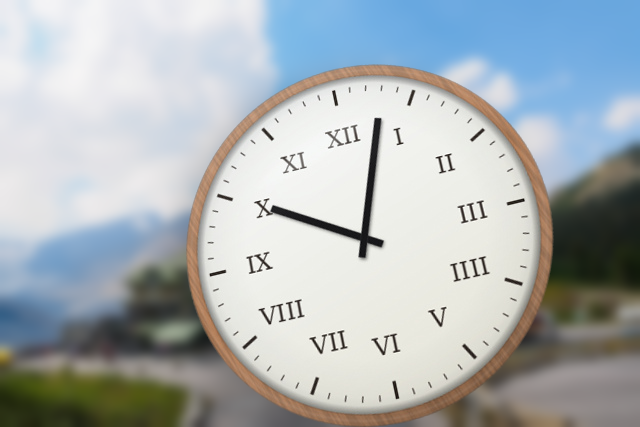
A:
10,03
